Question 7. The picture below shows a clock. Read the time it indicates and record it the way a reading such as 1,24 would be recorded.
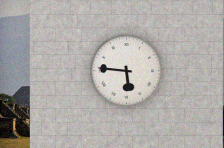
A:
5,46
